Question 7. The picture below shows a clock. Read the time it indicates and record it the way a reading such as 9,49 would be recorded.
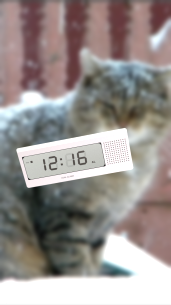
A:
12,16
